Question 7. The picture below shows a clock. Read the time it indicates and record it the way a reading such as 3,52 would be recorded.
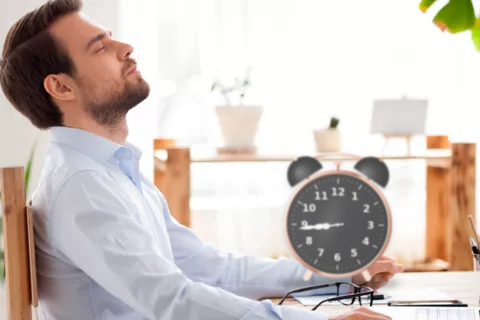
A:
8,44
